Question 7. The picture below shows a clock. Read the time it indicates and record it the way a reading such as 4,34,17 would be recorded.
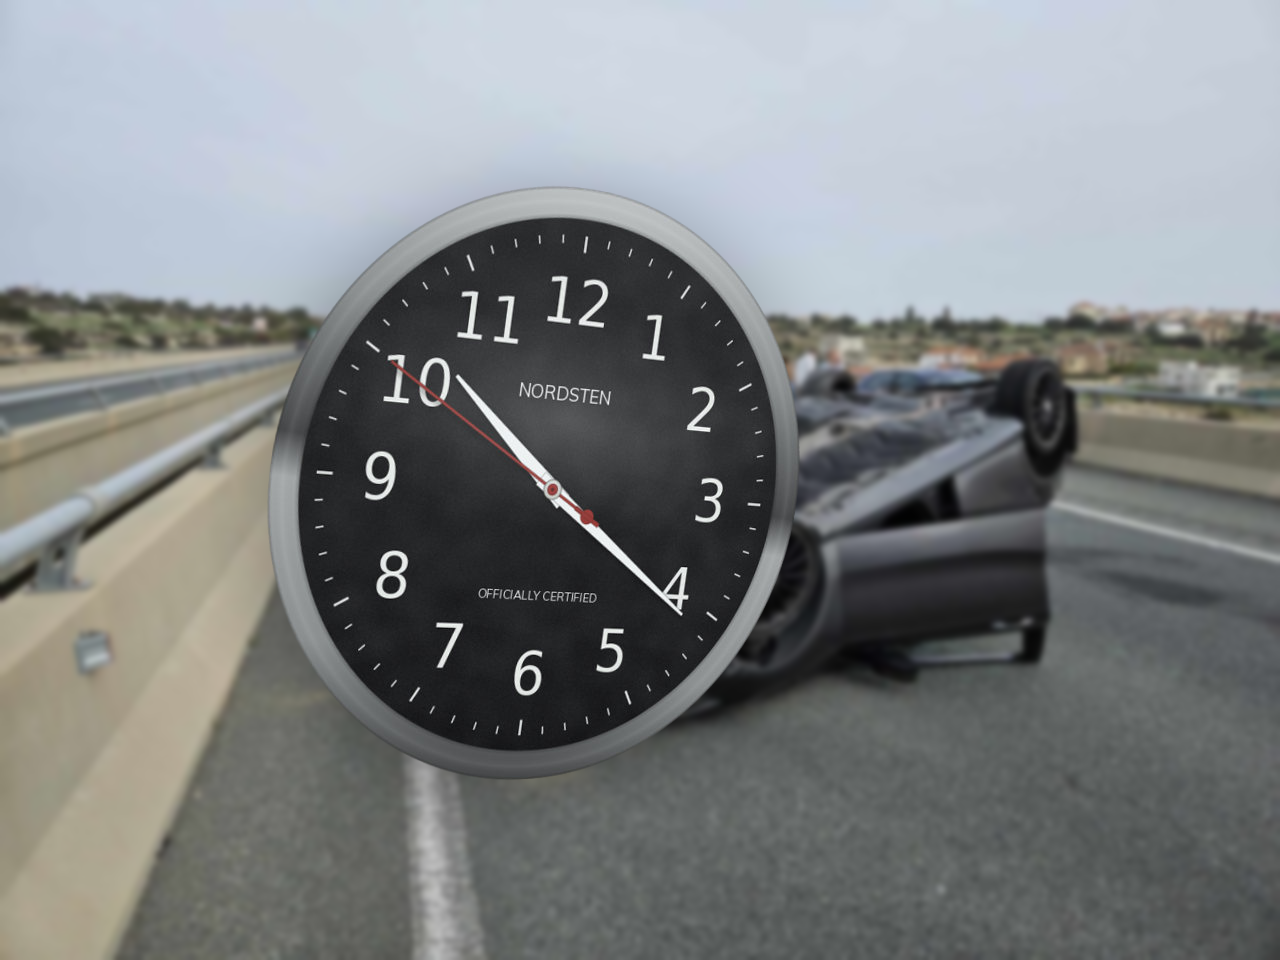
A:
10,20,50
